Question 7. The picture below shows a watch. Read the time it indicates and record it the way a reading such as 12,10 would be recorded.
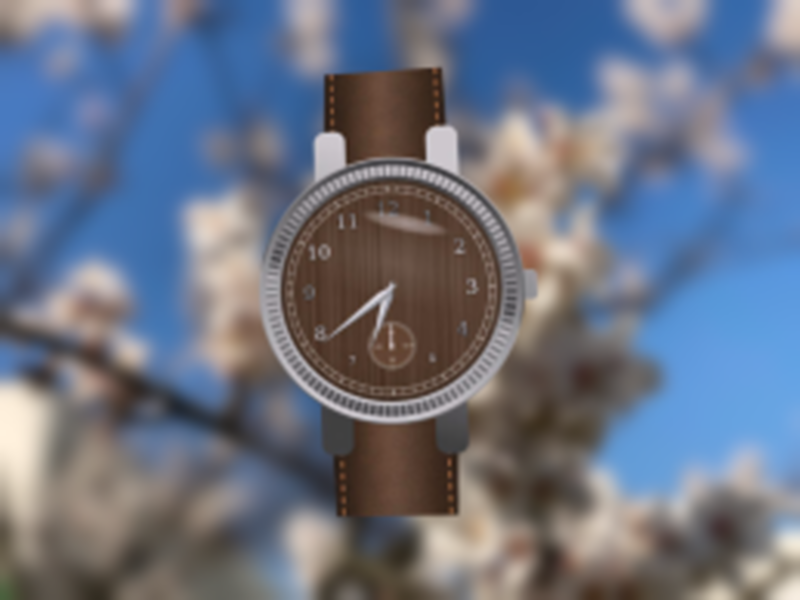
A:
6,39
